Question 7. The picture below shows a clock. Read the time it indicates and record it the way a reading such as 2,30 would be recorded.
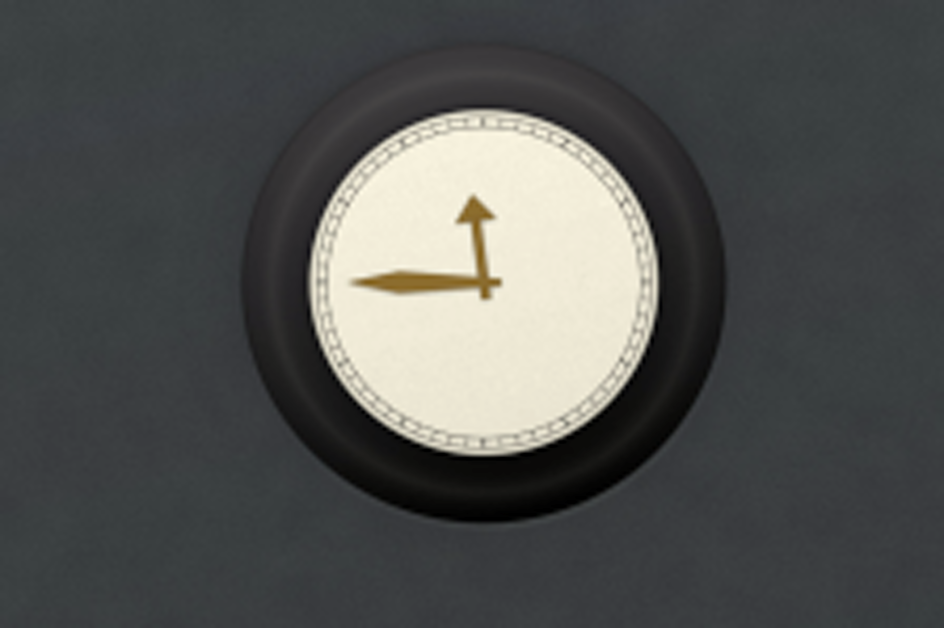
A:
11,45
